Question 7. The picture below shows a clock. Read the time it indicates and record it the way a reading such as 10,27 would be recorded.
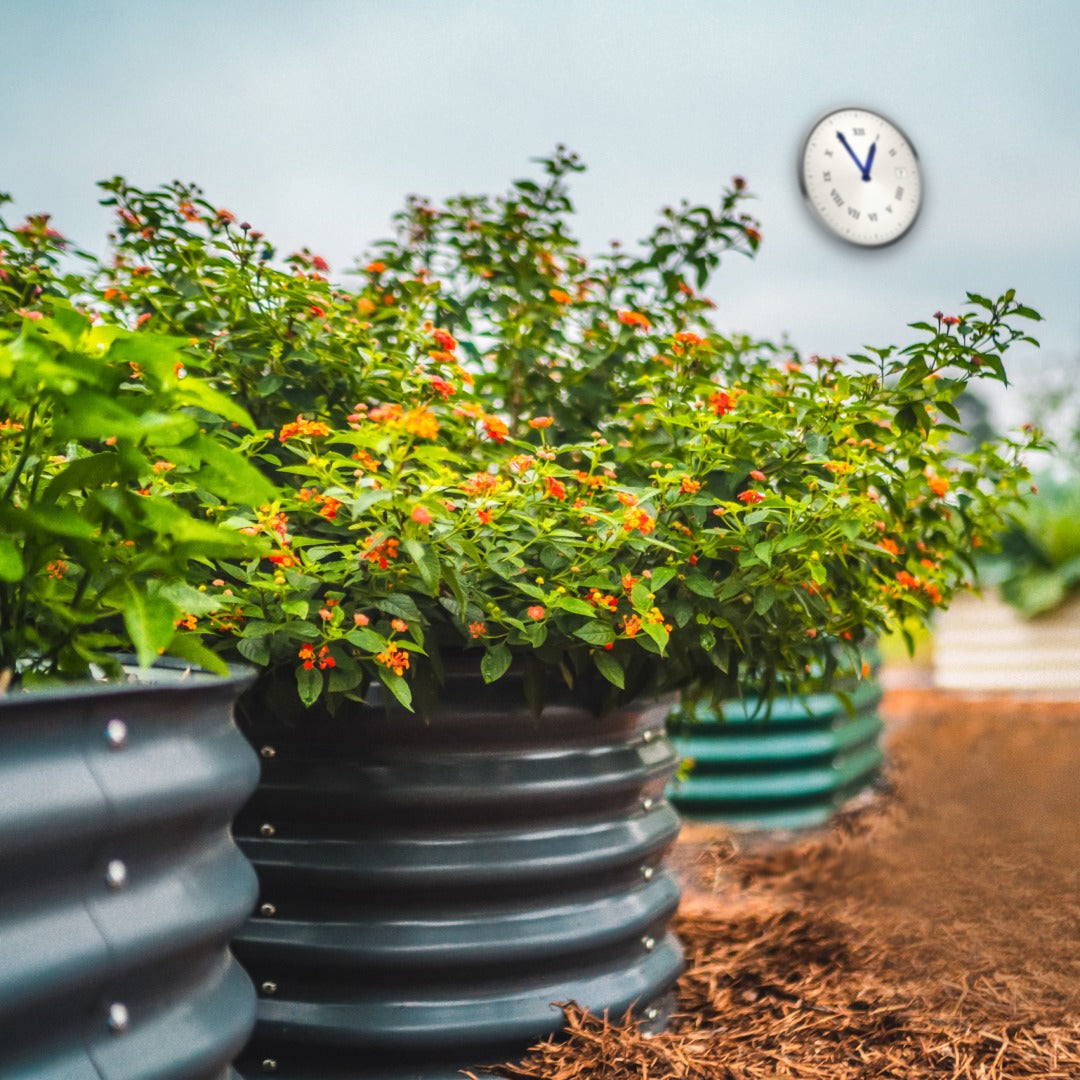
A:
12,55
